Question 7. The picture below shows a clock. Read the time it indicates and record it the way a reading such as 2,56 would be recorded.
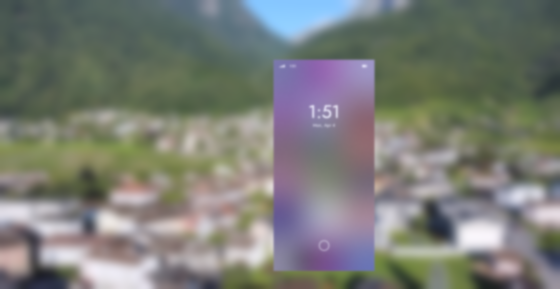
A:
1,51
